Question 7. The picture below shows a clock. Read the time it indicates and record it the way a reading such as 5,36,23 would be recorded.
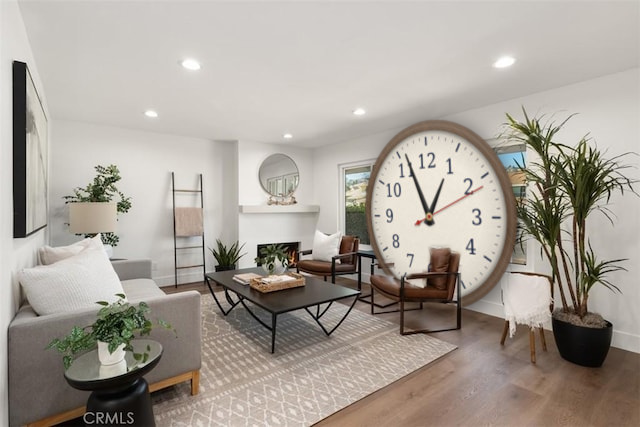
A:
12,56,11
